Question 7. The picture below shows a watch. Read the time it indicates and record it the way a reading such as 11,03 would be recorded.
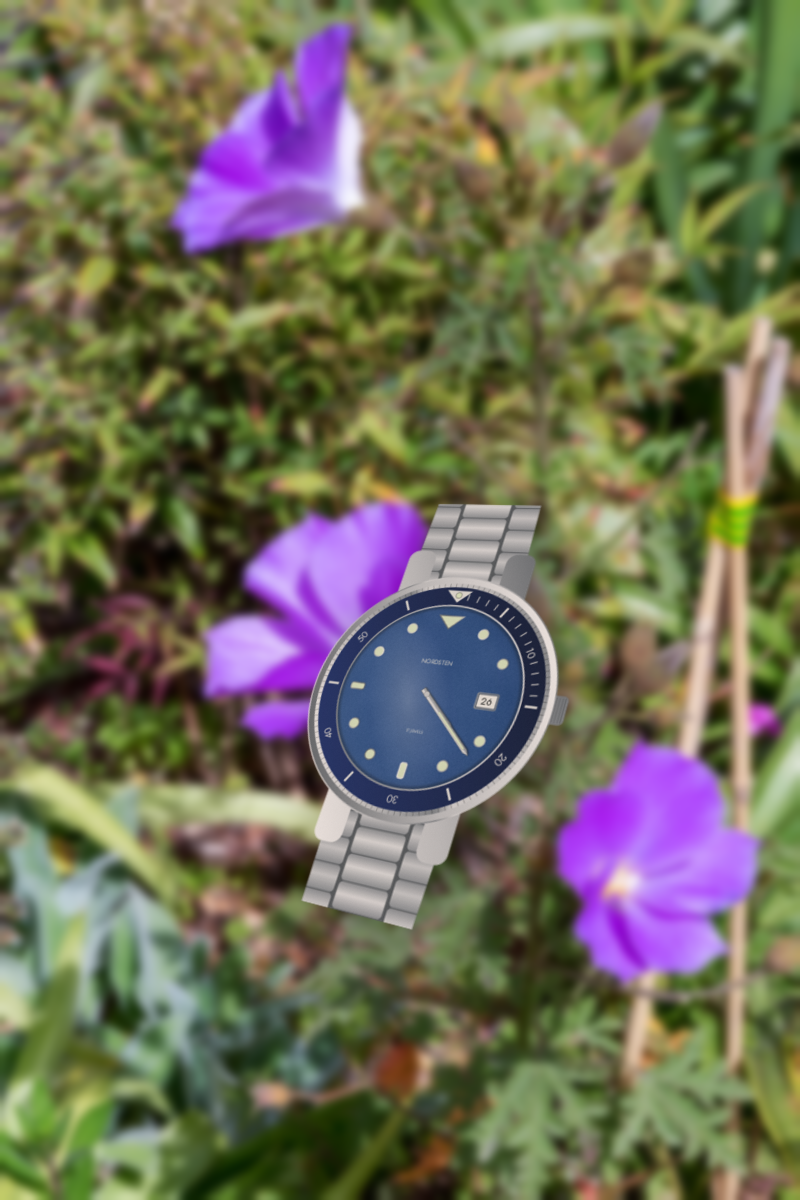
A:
4,22
